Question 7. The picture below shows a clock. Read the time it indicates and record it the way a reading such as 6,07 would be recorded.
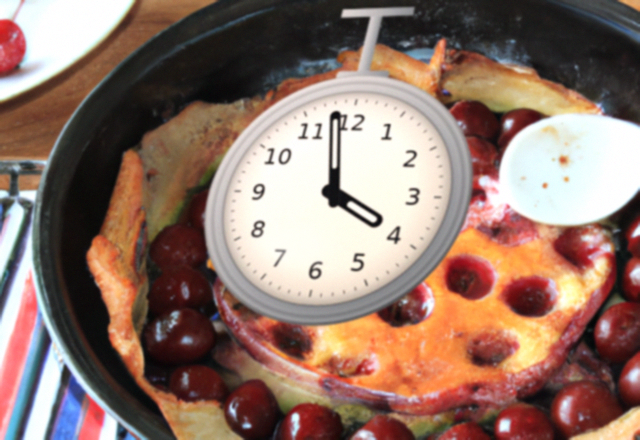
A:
3,58
